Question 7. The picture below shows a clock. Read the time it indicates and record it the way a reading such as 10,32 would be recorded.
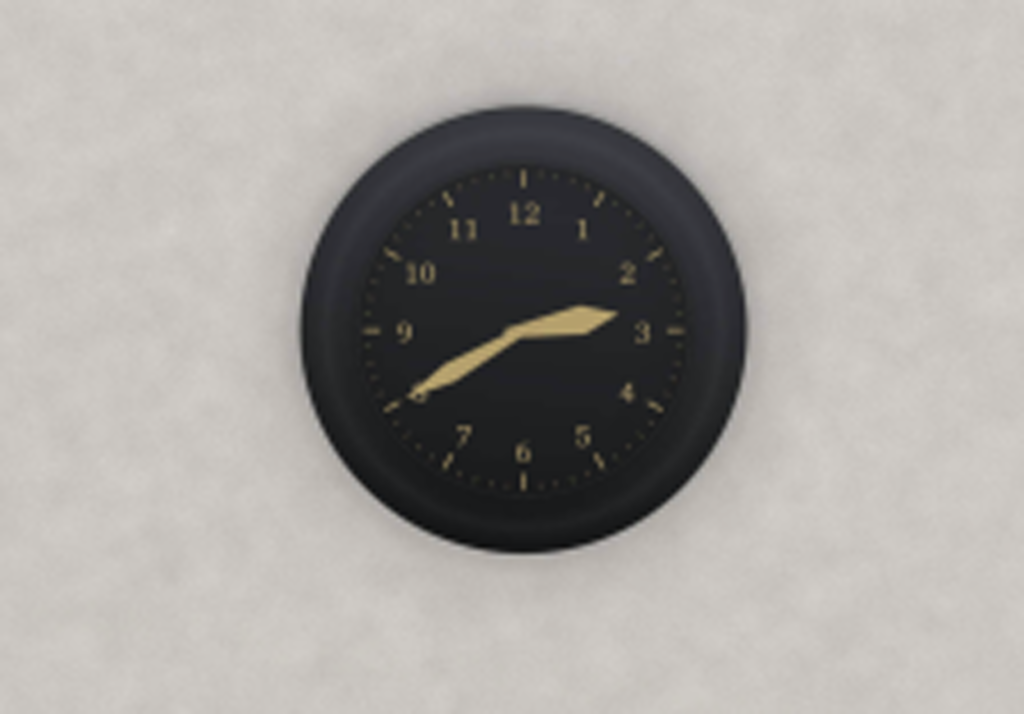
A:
2,40
